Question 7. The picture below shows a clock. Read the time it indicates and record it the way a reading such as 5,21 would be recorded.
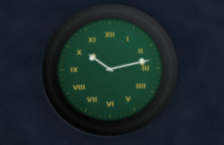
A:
10,13
